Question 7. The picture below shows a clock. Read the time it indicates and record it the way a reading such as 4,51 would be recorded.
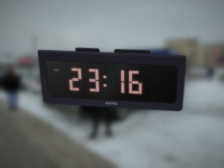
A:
23,16
